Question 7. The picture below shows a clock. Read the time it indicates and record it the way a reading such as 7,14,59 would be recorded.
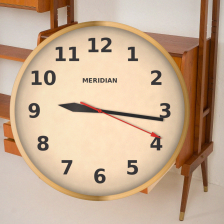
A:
9,16,19
